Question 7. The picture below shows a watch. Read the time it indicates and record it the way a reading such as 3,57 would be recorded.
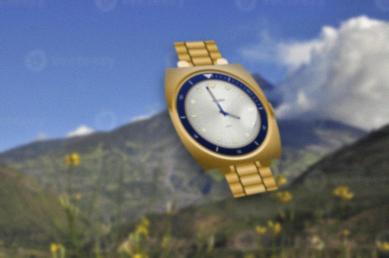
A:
3,58
